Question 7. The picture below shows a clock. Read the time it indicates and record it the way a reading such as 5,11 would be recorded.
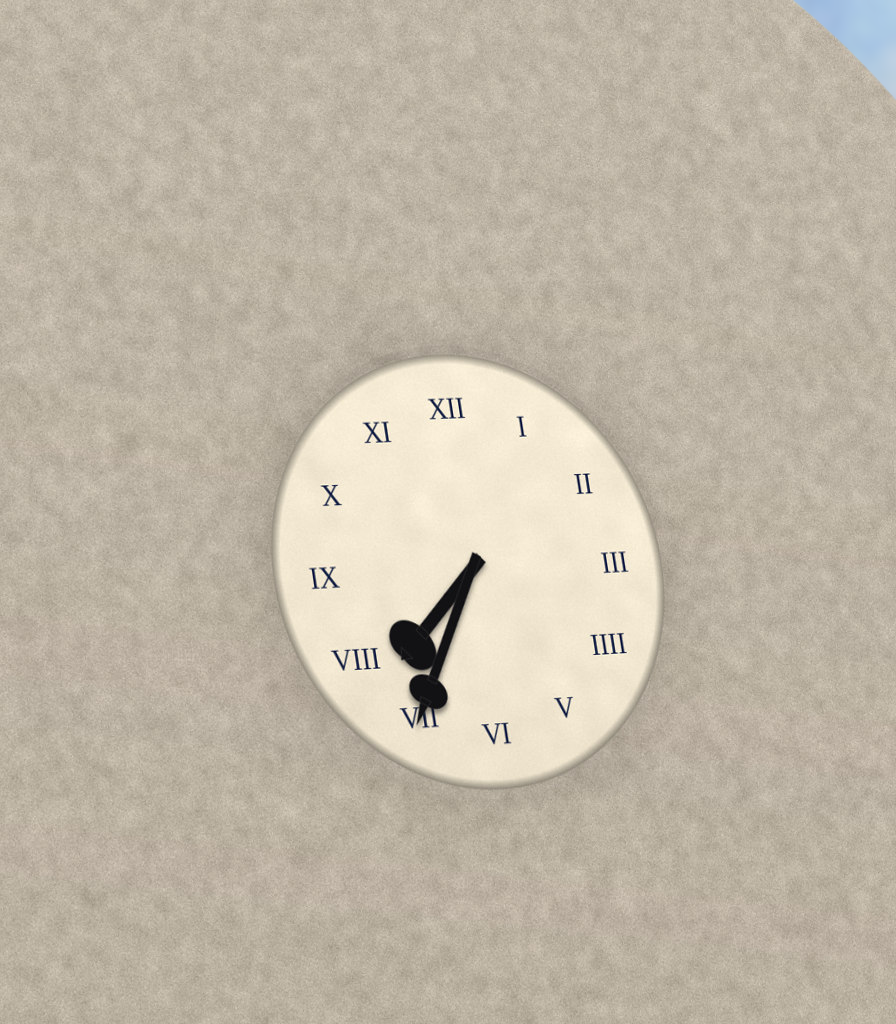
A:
7,35
